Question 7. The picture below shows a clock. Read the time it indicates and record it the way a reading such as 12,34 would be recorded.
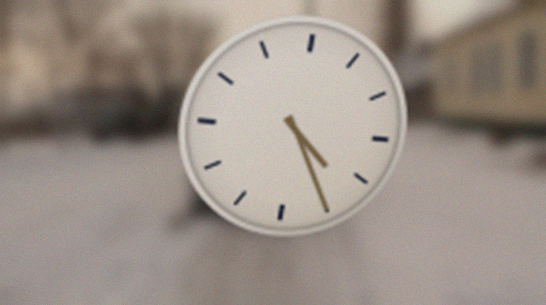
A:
4,25
